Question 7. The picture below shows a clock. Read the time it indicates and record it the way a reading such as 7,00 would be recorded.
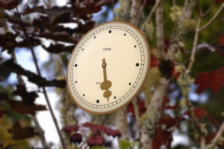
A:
5,27
